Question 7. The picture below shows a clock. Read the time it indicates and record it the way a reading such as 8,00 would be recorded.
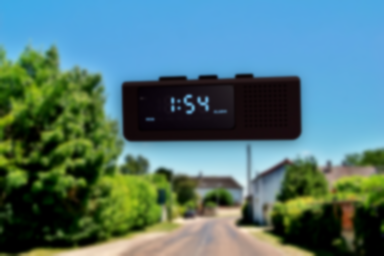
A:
1,54
